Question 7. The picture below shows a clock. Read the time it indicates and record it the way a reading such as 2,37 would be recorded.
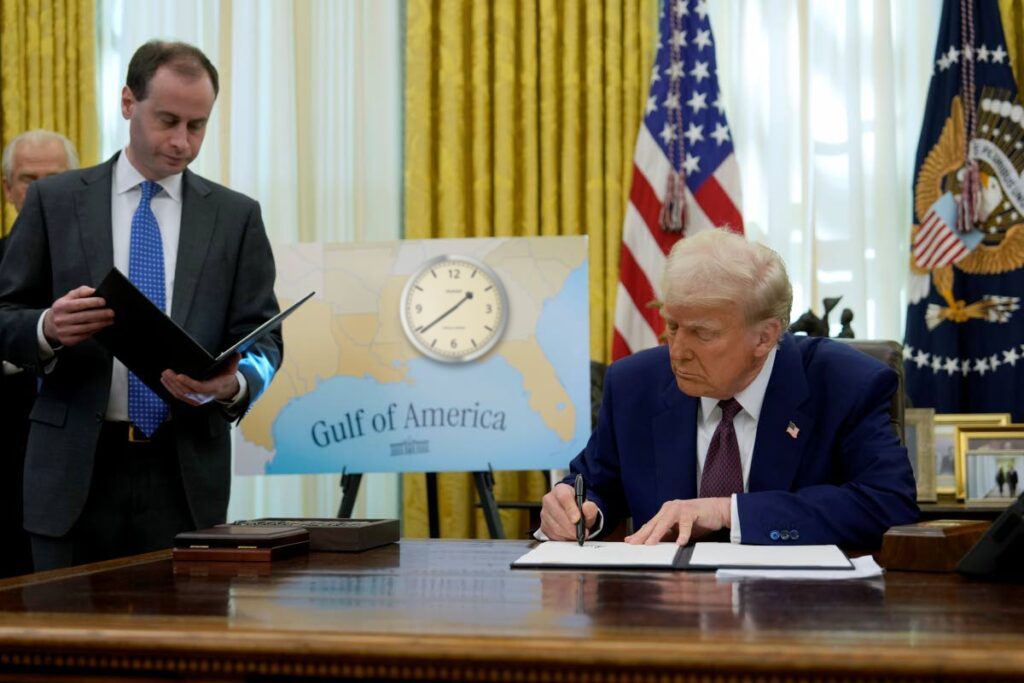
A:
1,39
